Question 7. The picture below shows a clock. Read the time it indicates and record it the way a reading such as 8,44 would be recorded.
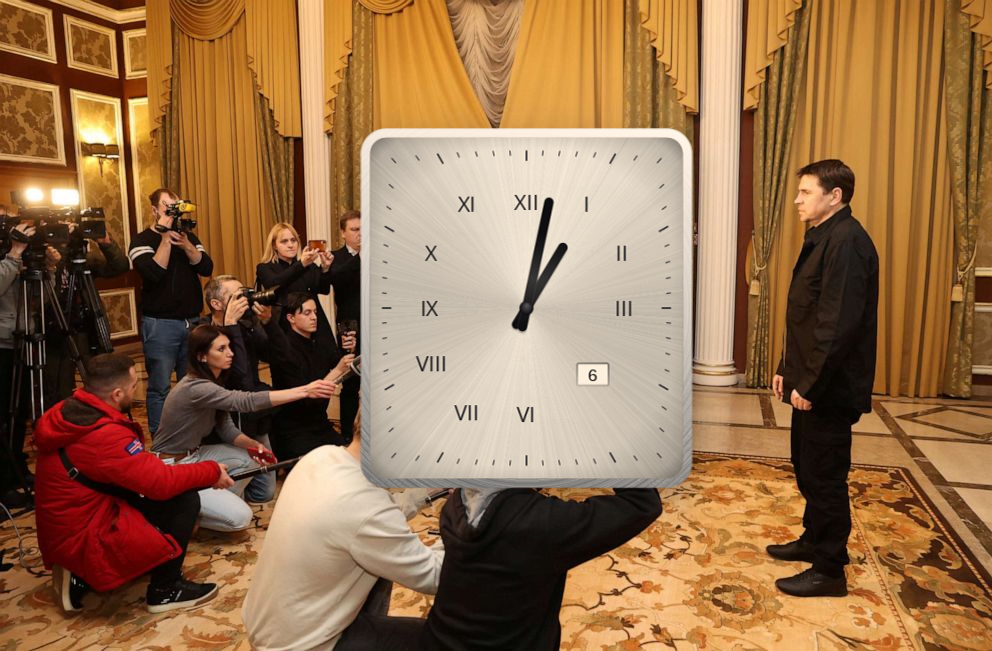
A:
1,02
